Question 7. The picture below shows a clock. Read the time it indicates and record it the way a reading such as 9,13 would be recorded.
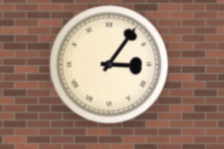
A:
3,06
